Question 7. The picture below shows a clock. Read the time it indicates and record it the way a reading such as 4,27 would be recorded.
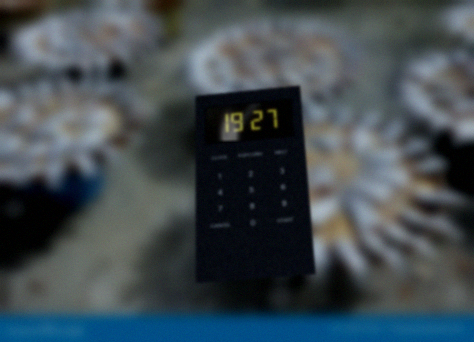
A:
19,27
